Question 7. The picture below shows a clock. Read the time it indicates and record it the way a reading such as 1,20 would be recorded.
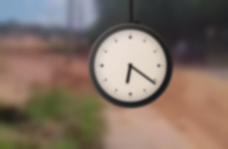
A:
6,21
